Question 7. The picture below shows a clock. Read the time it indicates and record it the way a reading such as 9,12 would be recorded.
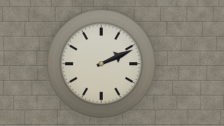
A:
2,11
